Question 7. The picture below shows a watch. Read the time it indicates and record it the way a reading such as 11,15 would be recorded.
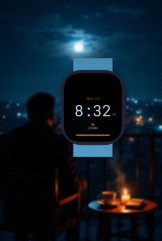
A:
8,32
